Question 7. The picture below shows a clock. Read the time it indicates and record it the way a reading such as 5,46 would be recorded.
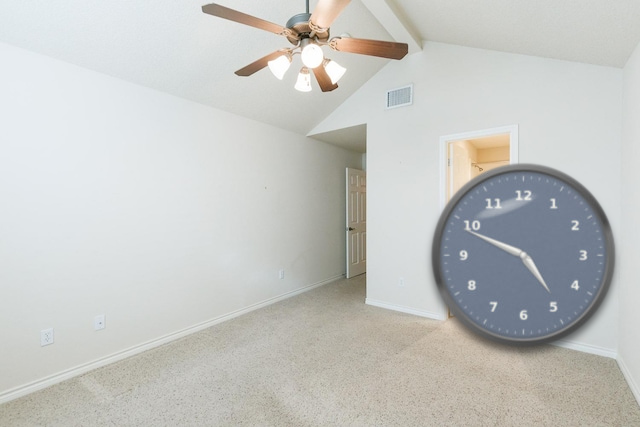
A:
4,49
